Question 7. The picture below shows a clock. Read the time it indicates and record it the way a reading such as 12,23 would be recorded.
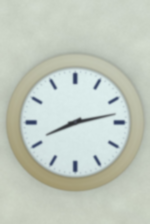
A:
8,13
